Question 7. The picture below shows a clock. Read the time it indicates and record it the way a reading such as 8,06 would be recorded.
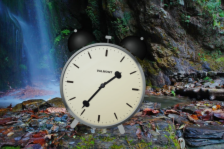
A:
1,36
